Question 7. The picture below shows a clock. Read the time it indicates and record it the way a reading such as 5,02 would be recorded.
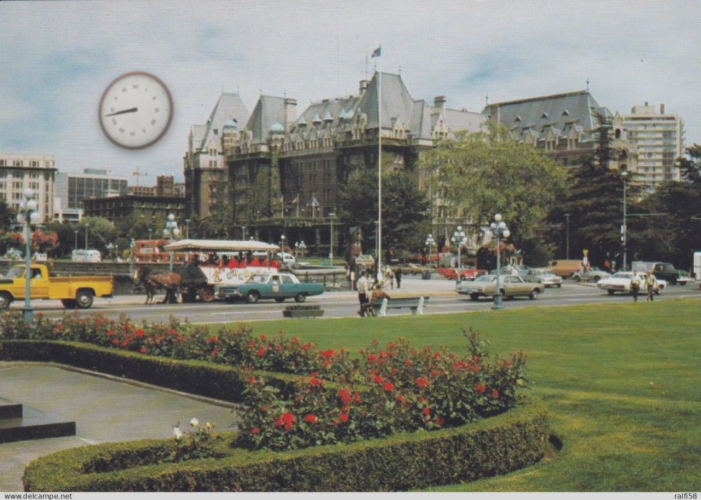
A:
8,43
